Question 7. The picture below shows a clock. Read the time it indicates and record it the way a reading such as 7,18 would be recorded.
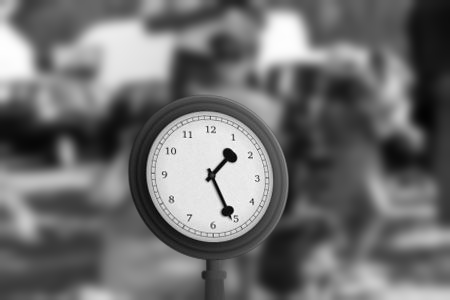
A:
1,26
